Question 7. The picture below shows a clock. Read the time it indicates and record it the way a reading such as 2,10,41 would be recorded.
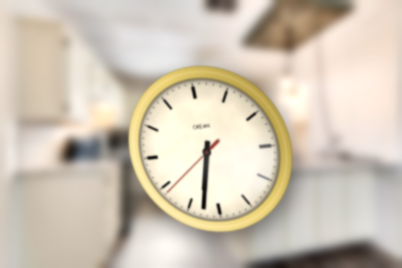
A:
6,32,39
